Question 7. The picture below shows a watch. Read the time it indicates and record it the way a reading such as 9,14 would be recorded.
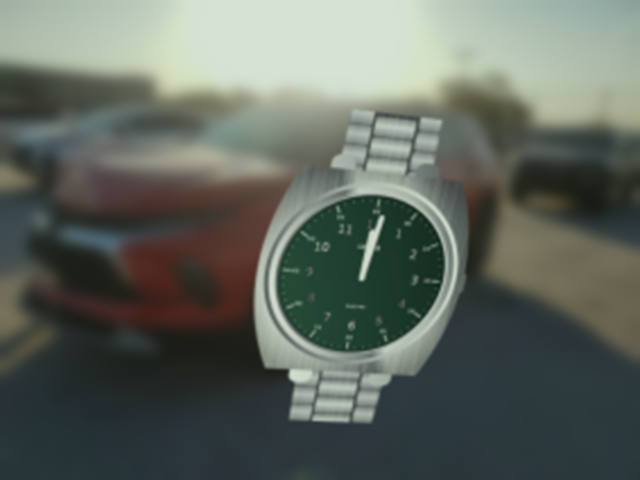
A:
12,01
